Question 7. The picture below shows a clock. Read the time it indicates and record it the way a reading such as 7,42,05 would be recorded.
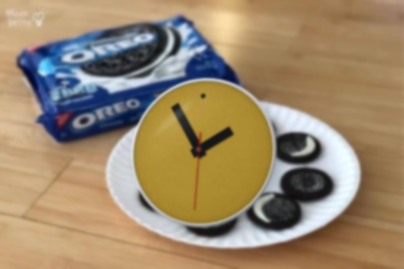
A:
1,54,30
